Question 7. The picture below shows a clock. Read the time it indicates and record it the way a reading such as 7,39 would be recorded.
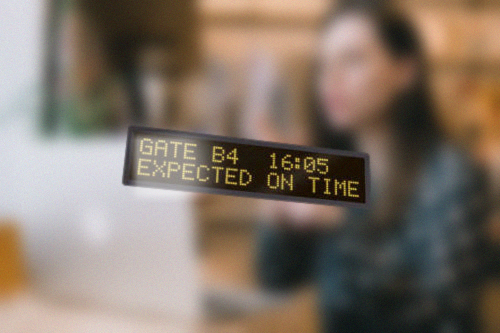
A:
16,05
